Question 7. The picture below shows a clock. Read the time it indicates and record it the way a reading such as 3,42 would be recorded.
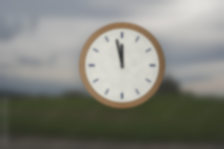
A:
11,58
